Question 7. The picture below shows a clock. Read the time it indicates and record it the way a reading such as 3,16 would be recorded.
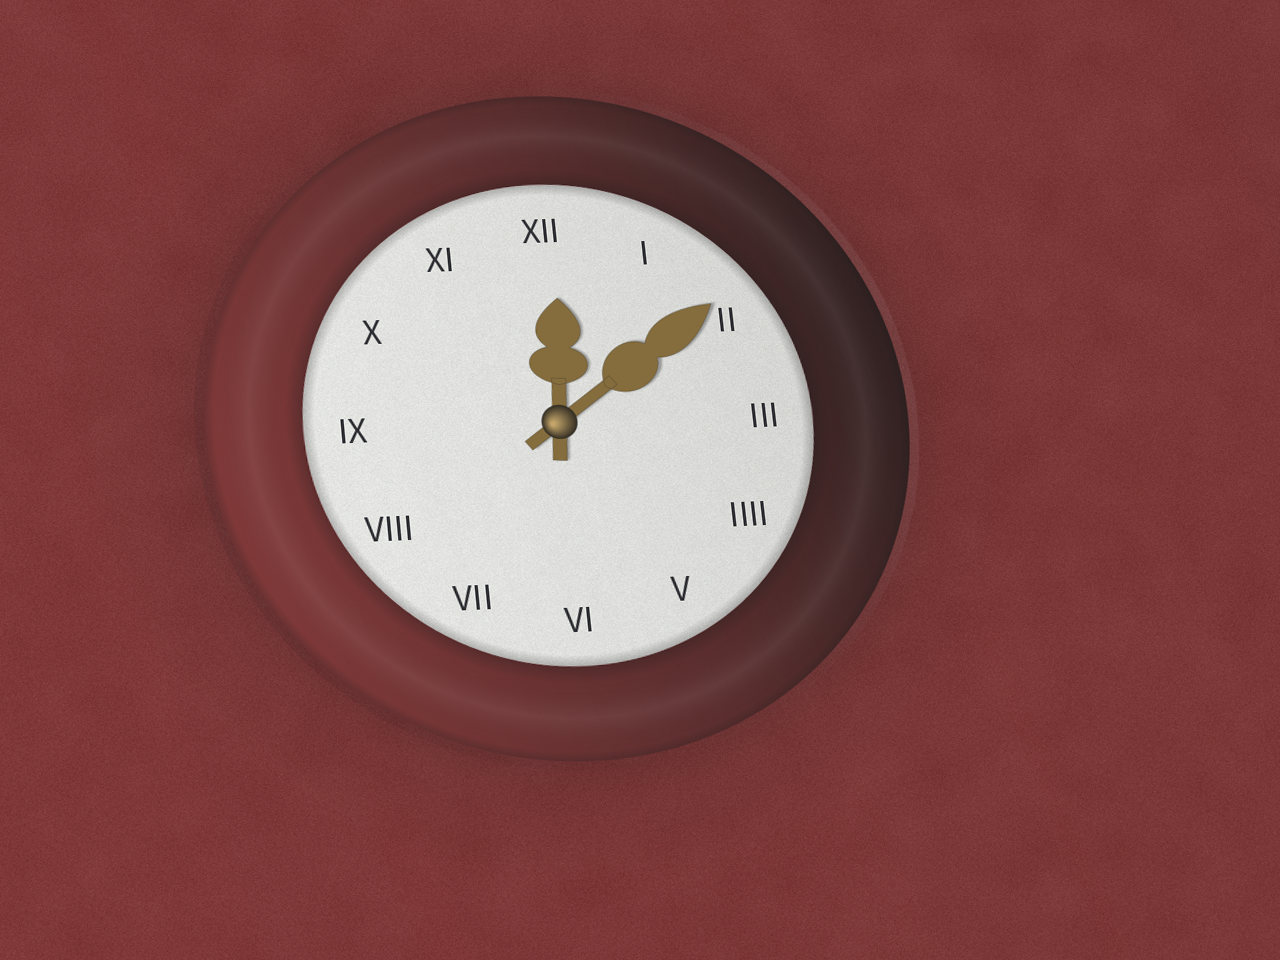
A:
12,09
